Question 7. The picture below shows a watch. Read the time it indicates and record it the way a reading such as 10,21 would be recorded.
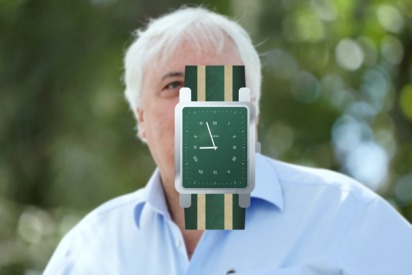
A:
8,57
